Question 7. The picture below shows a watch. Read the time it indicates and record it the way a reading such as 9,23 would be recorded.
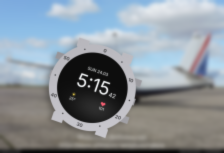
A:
5,15
